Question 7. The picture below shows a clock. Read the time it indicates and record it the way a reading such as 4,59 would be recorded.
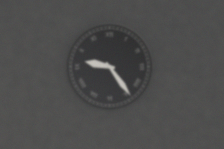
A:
9,24
